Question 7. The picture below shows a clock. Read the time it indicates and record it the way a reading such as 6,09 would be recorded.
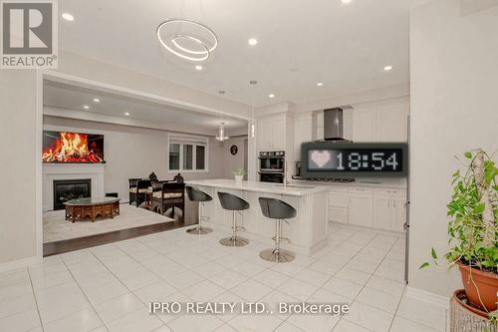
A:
18,54
